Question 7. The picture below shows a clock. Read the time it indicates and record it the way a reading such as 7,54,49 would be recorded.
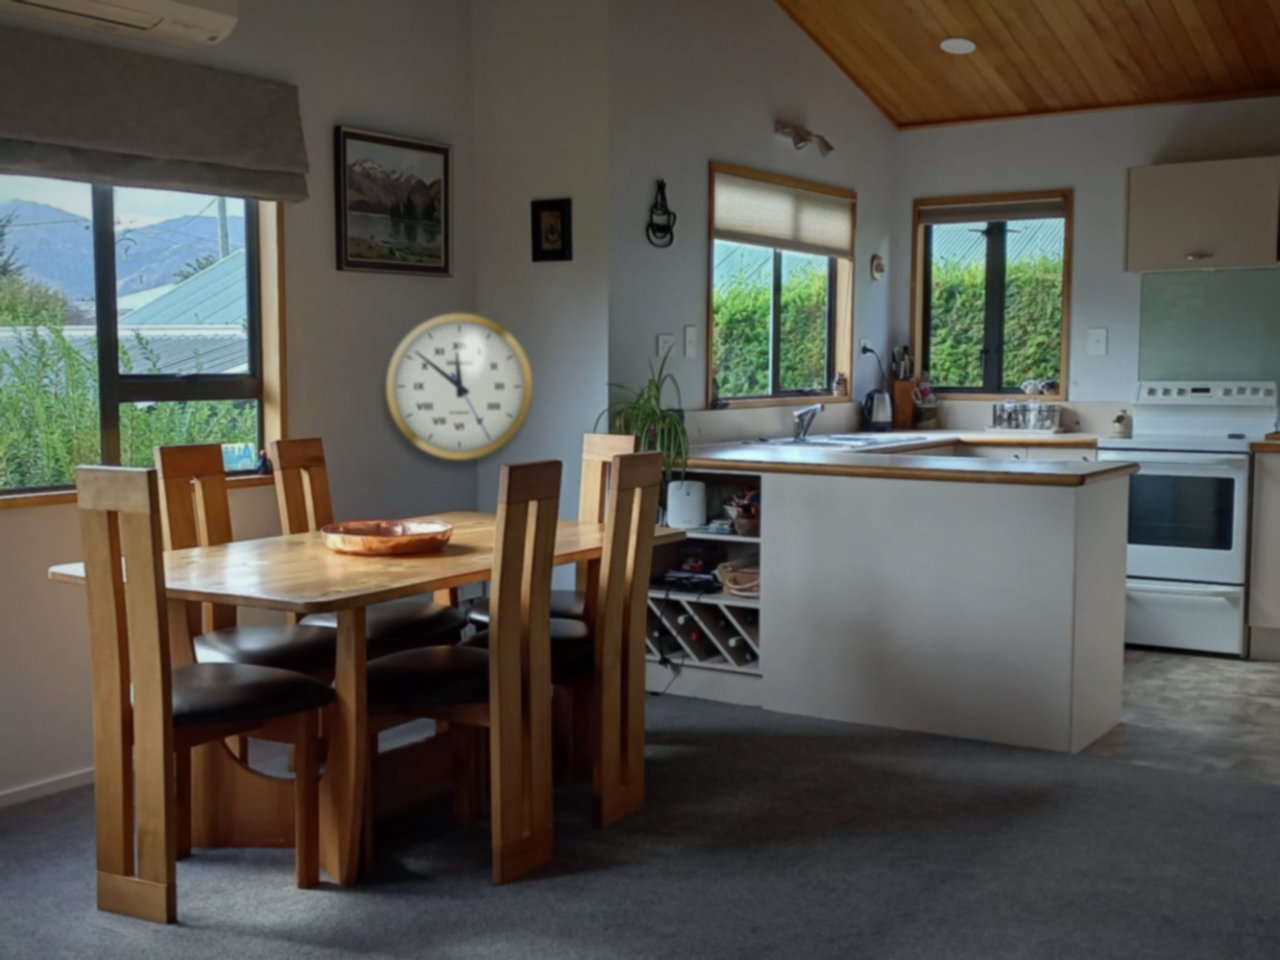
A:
11,51,25
